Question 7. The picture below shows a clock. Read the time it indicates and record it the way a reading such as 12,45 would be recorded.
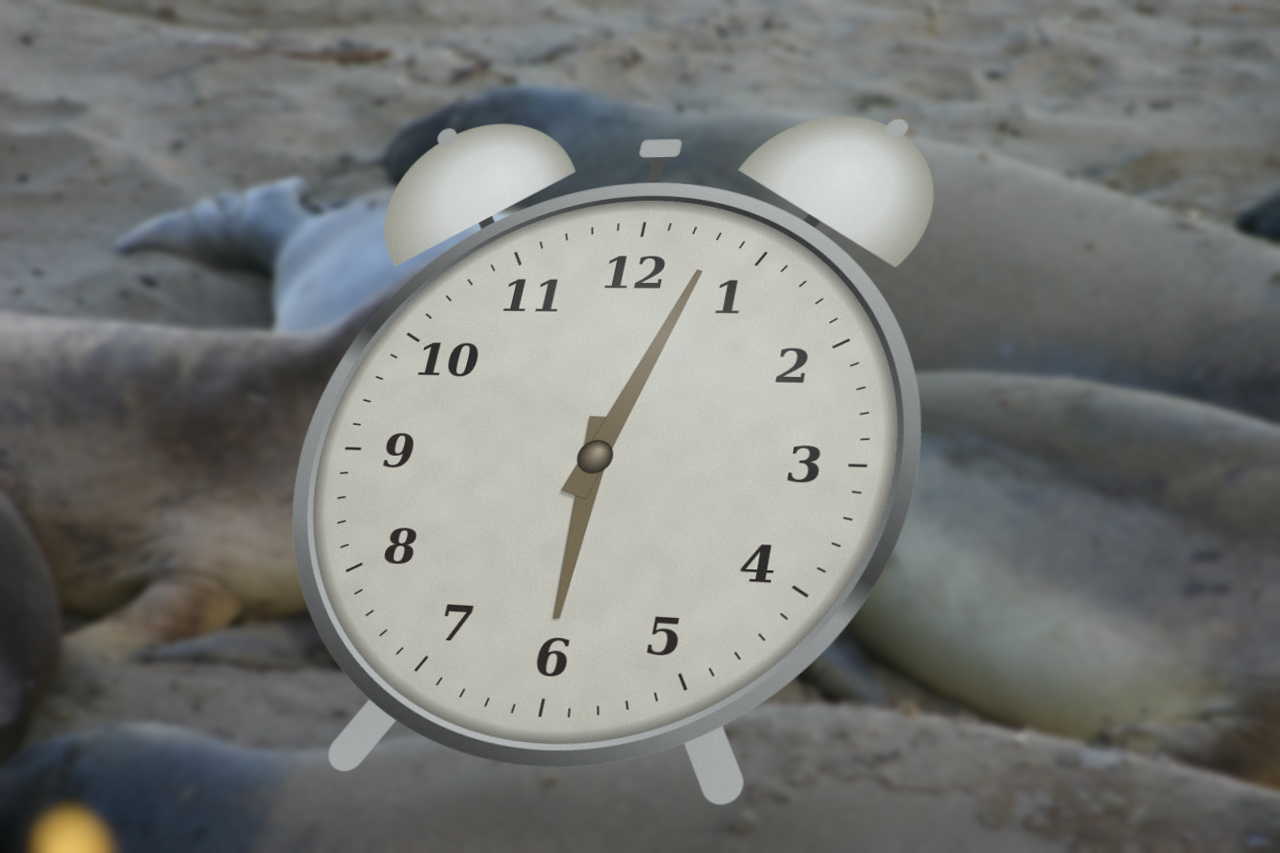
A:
6,03
